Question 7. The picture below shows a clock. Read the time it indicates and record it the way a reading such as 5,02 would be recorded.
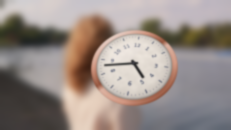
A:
4,43
